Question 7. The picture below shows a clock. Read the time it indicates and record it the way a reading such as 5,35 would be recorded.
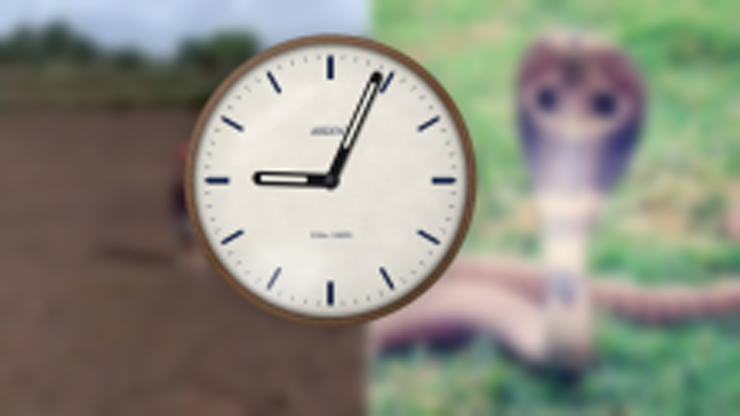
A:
9,04
